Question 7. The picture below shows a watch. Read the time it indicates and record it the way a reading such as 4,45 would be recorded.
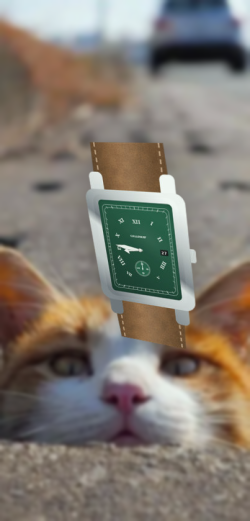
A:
8,46
